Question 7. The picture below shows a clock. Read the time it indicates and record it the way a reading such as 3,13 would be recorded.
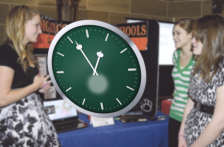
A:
12,56
